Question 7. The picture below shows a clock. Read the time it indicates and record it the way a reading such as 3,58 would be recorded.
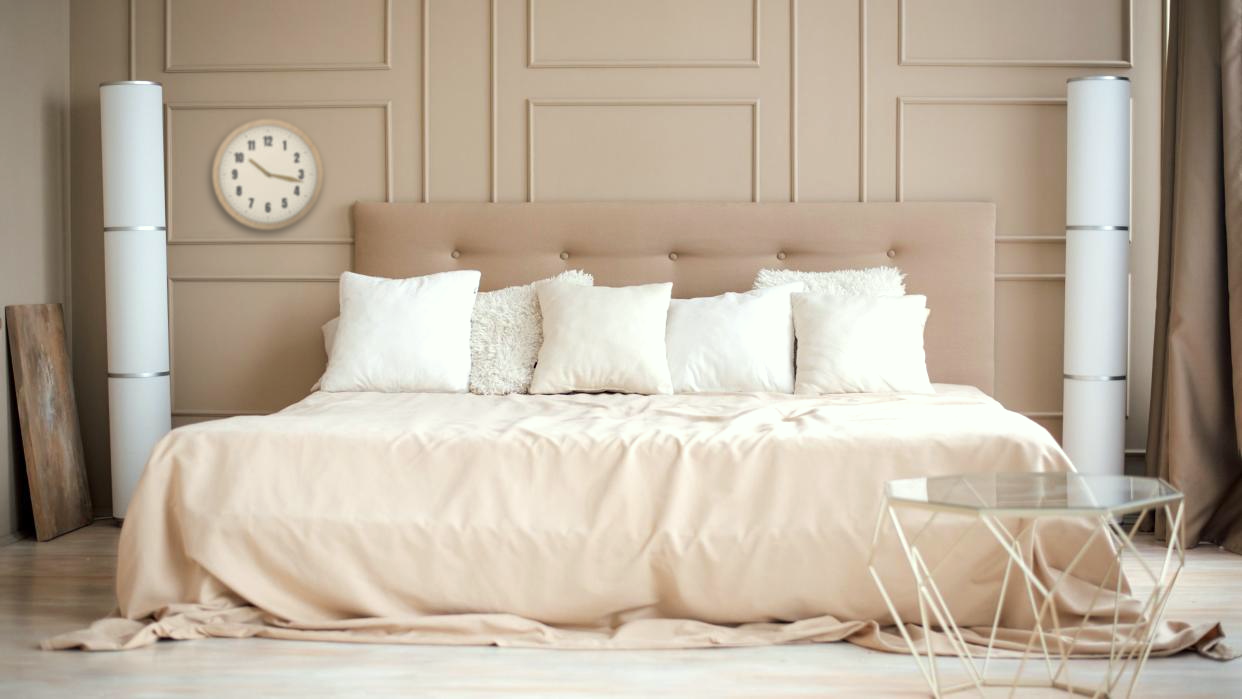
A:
10,17
